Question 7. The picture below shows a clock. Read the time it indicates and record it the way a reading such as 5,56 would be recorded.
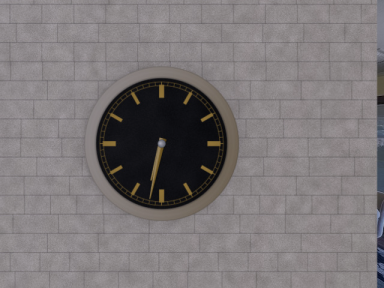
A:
6,32
